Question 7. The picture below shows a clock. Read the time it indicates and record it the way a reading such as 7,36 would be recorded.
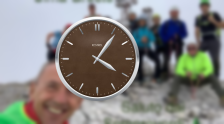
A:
4,06
